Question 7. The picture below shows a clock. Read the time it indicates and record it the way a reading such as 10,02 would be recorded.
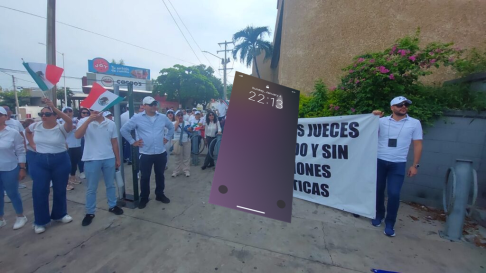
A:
22,13
